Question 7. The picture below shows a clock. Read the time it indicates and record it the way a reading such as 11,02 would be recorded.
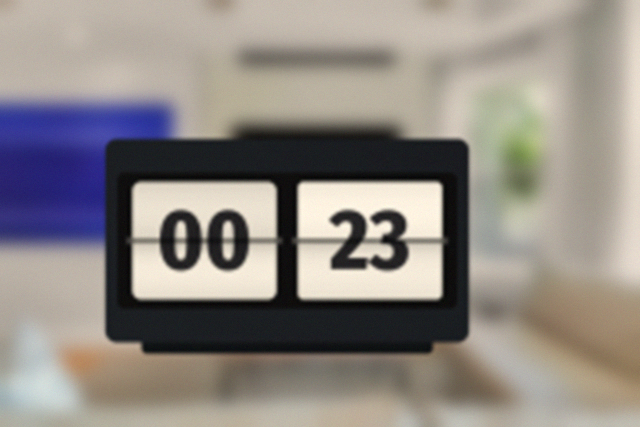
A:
0,23
